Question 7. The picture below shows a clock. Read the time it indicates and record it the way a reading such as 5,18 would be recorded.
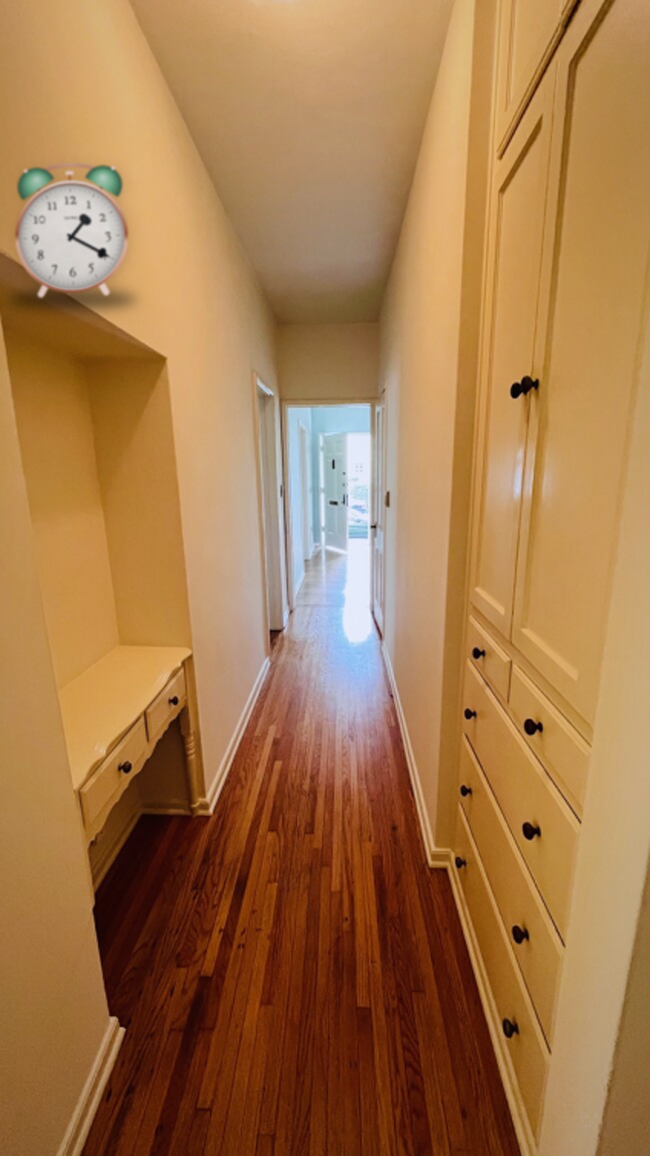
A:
1,20
